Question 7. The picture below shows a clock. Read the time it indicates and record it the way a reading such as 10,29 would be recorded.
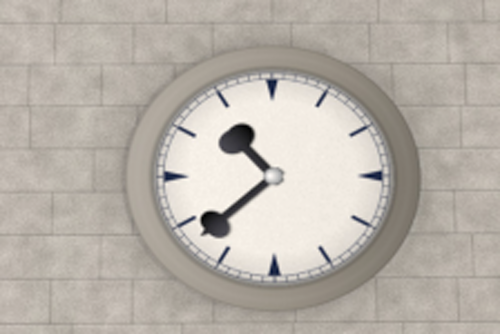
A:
10,38
